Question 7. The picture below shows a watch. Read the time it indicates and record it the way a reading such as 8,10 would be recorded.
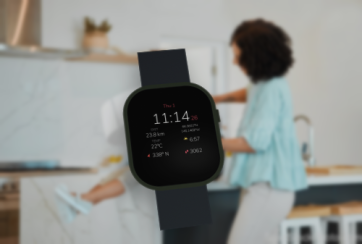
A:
11,14
